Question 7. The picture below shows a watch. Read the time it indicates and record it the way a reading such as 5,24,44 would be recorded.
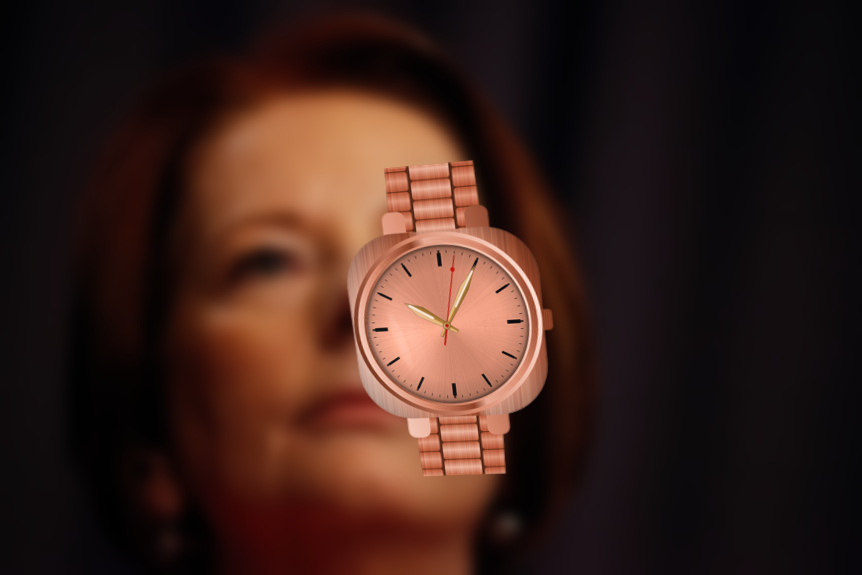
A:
10,05,02
